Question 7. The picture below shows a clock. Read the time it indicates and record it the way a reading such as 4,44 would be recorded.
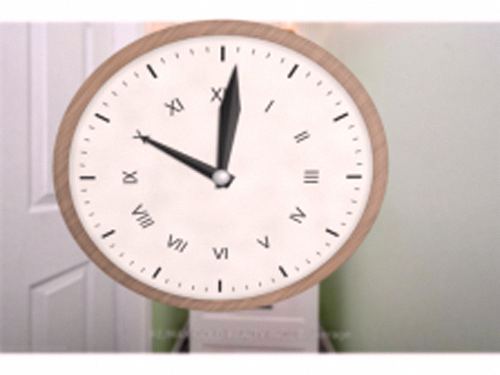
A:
10,01
